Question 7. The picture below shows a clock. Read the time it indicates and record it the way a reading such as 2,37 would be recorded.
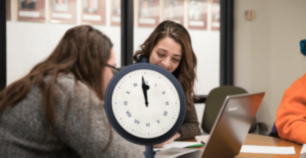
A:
11,59
